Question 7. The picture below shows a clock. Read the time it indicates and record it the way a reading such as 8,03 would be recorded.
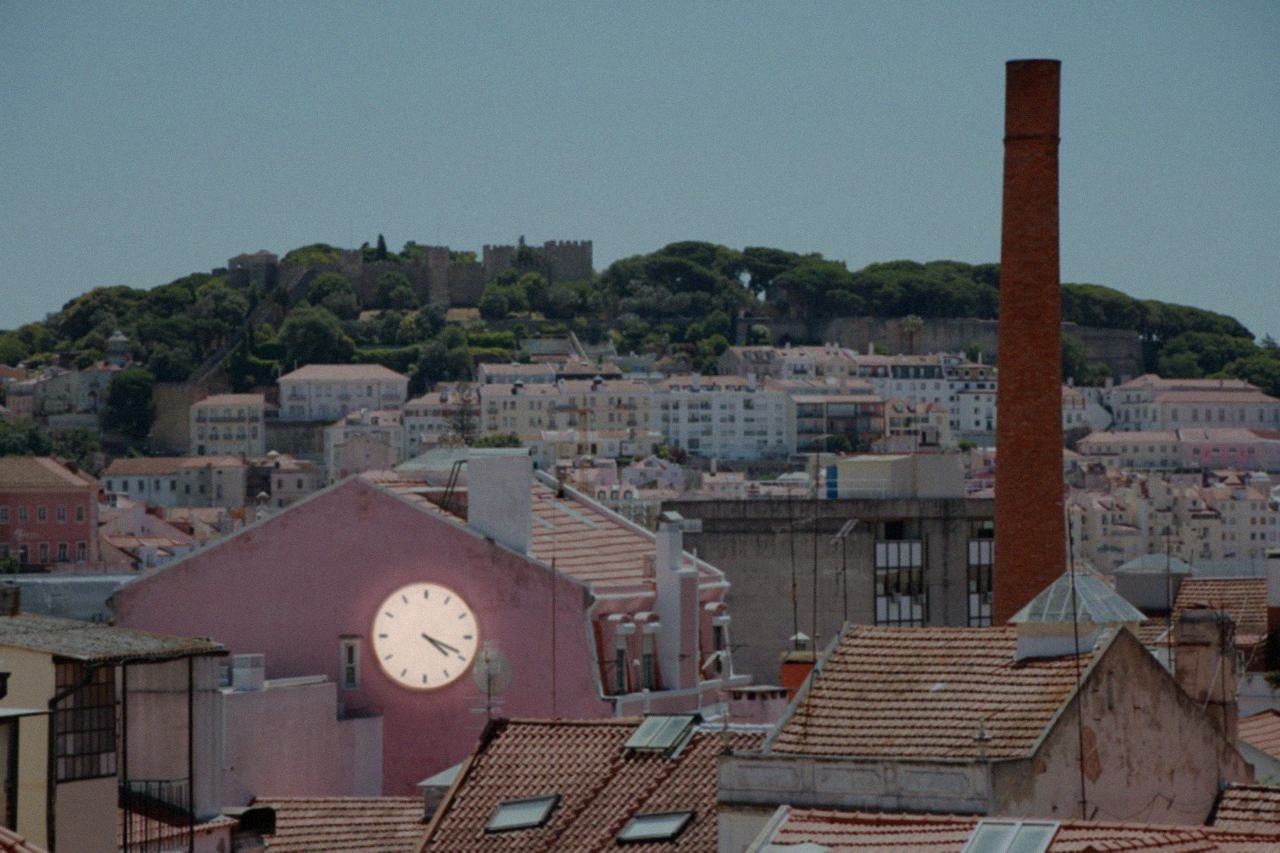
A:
4,19
